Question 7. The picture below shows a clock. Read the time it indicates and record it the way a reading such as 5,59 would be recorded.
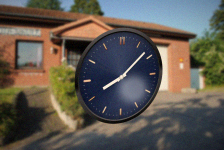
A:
8,08
